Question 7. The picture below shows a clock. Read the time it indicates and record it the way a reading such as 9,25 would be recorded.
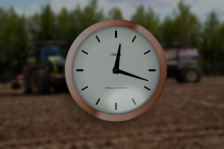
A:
12,18
